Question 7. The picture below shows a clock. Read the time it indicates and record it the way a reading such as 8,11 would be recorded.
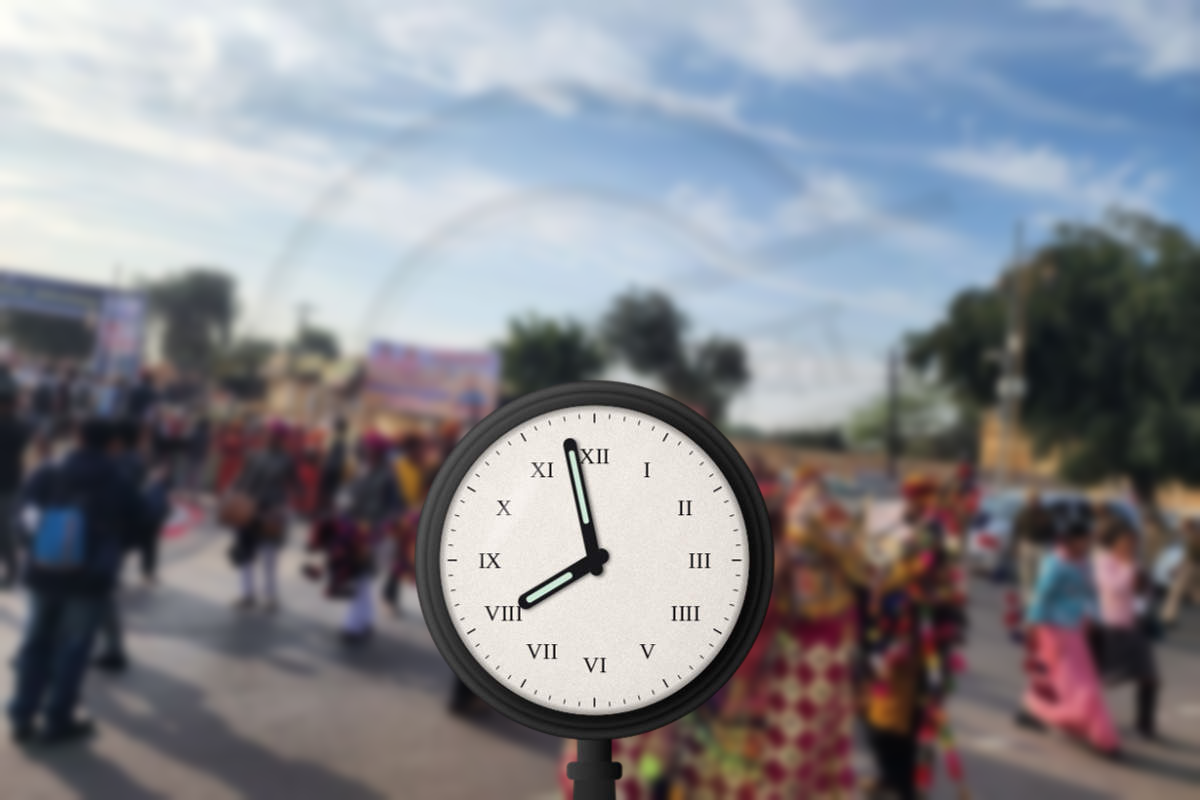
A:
7,58
